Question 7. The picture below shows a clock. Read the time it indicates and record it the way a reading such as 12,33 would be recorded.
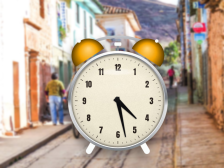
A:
4,28
